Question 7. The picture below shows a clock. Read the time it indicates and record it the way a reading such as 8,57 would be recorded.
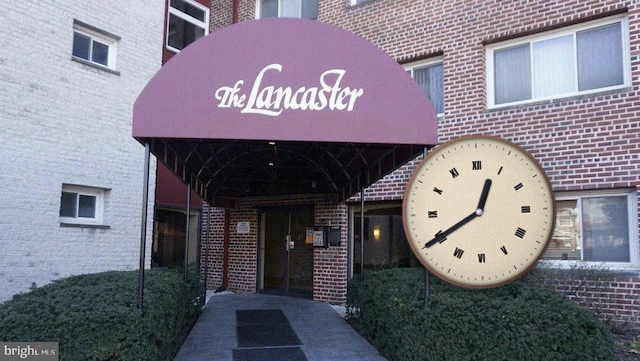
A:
12,40
